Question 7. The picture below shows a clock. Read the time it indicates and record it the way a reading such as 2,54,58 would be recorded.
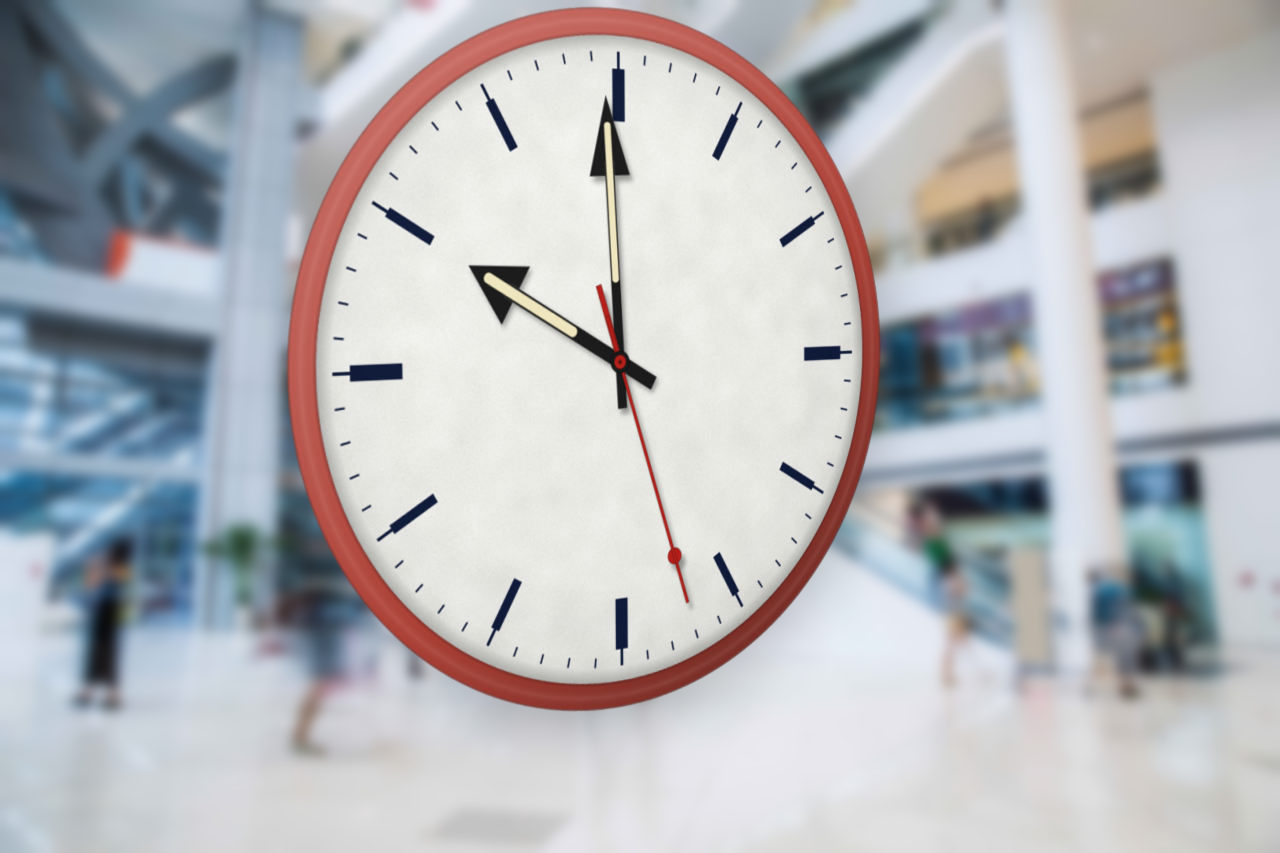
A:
9,59,27
